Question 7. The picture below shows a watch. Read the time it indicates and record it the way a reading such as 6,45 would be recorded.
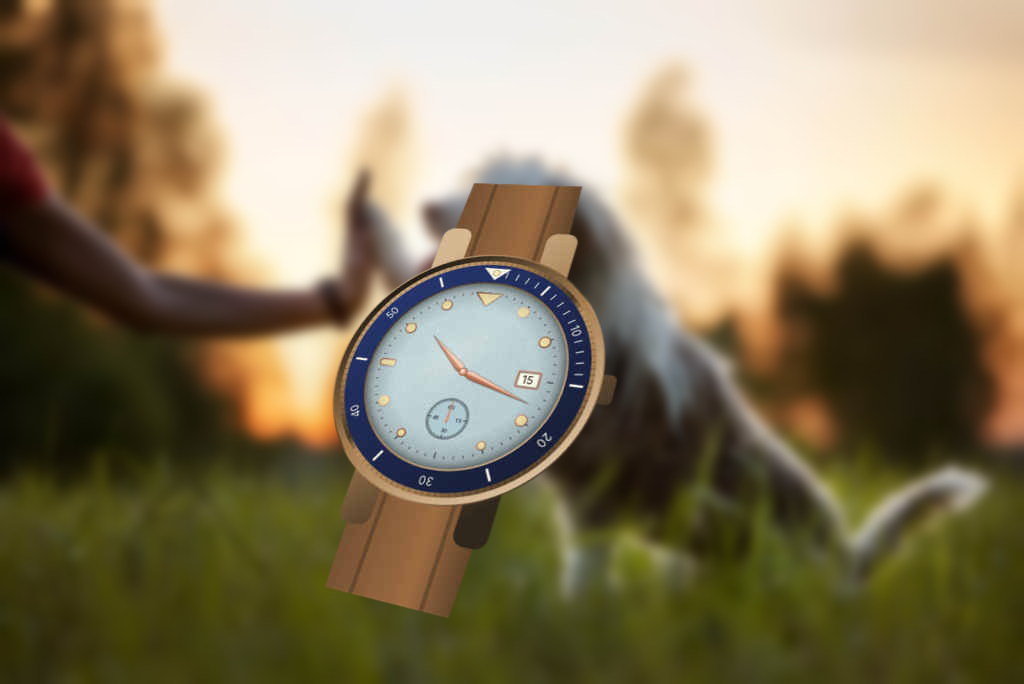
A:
10,18
